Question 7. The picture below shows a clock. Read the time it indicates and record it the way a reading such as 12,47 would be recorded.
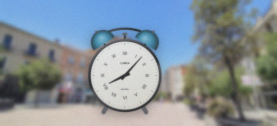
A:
8,07
